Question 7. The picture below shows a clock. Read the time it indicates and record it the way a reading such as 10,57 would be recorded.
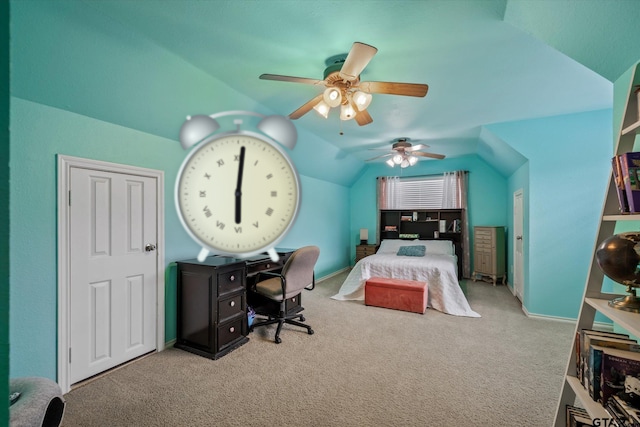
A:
6,01
